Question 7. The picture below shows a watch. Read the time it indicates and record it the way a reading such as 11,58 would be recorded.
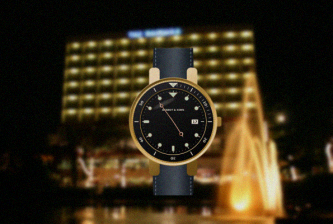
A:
4,54
